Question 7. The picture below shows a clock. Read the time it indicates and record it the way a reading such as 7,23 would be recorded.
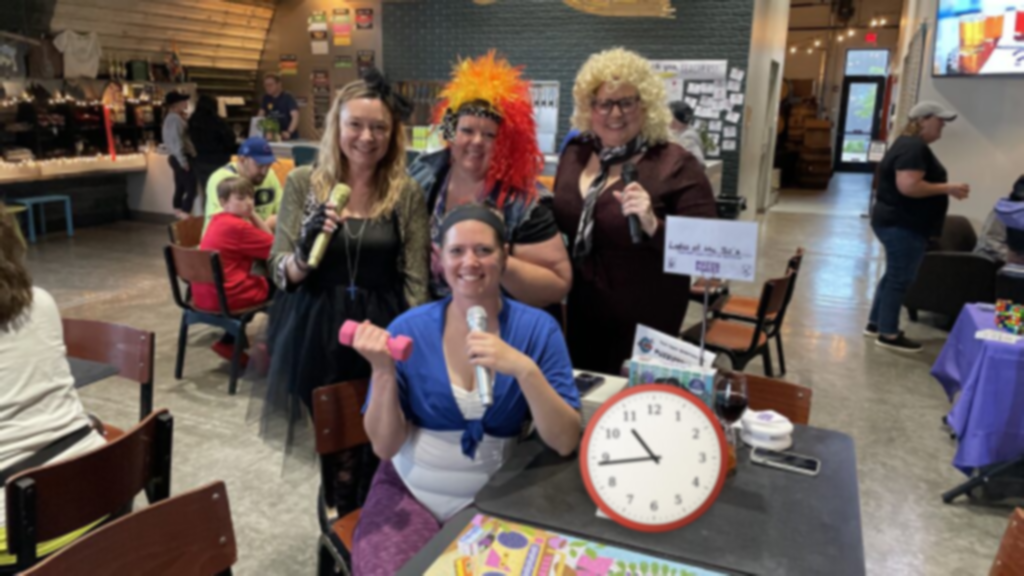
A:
10,44
